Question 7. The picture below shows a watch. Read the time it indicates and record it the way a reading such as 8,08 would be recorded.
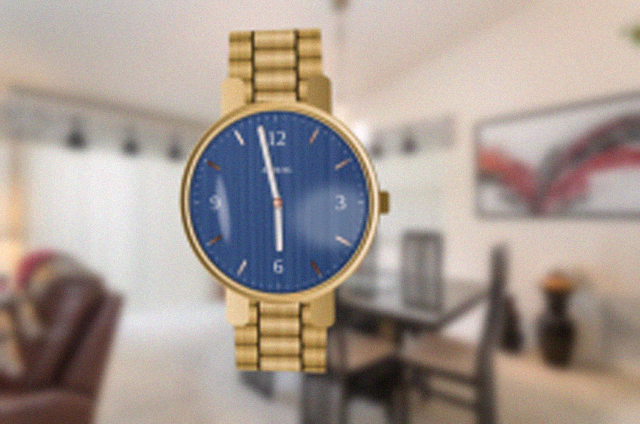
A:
5,58
